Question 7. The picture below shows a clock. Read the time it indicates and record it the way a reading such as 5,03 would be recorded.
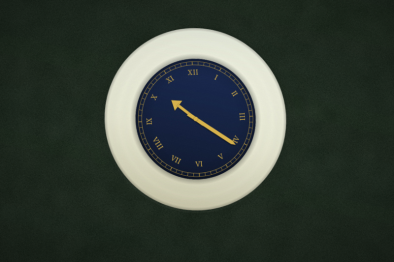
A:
10,21
